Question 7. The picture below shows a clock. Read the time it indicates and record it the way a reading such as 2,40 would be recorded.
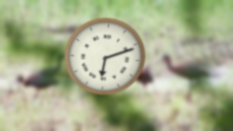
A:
6,11
